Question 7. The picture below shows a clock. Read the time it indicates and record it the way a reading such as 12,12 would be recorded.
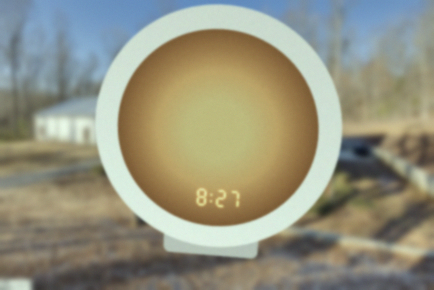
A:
8,27
